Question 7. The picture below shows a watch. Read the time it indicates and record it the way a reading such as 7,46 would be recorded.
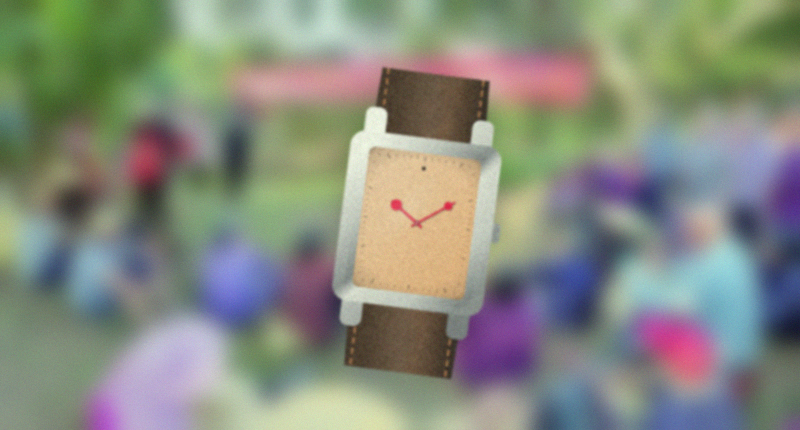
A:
10,09
